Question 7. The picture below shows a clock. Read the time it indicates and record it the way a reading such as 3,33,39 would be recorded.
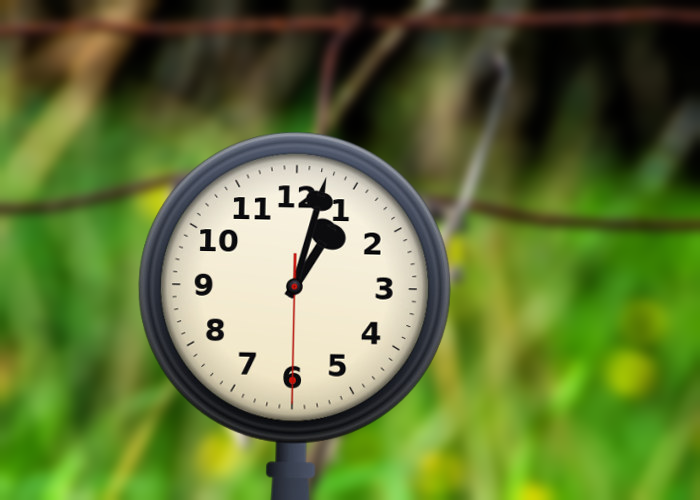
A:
1,02,30
